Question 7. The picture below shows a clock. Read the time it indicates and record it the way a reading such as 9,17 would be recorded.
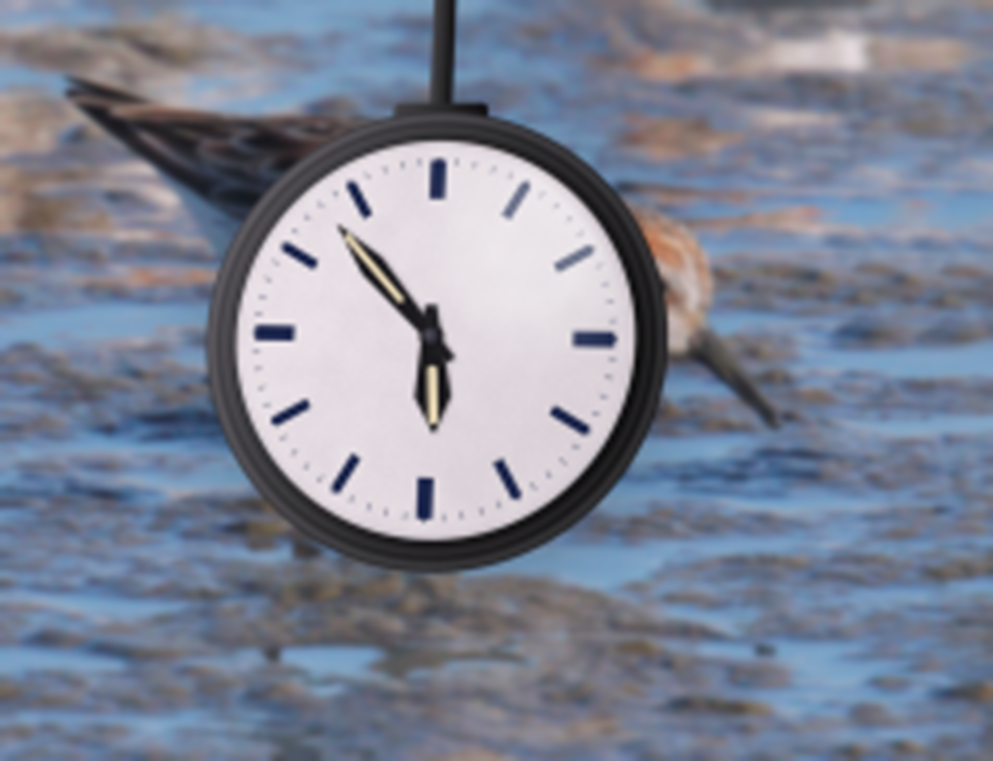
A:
5,53
